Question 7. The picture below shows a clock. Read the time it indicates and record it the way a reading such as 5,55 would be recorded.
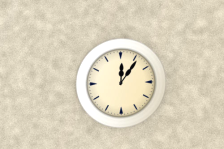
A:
12,06
